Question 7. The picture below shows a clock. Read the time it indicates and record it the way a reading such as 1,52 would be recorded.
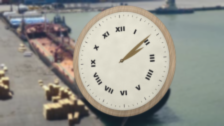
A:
2,09
